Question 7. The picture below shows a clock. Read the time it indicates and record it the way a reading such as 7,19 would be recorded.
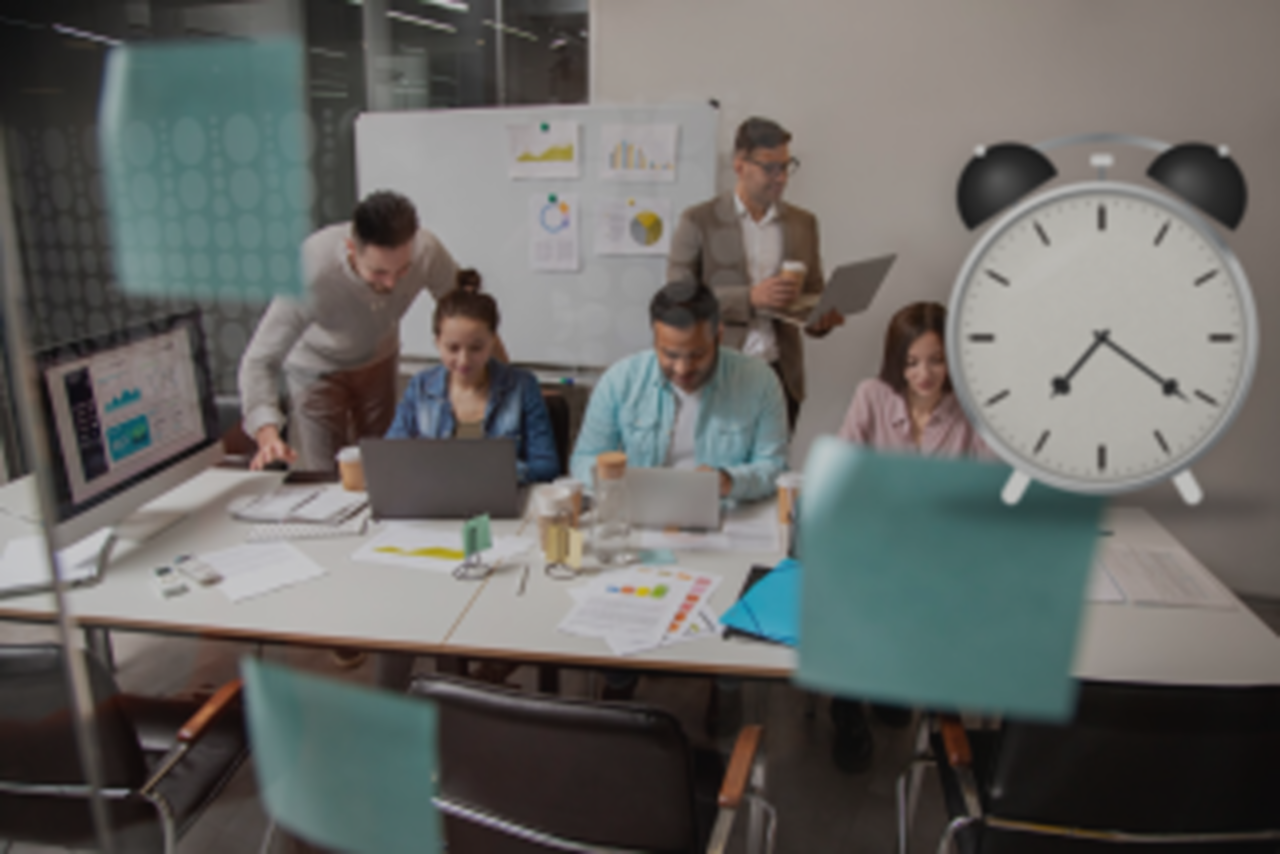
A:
7,21
